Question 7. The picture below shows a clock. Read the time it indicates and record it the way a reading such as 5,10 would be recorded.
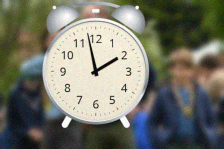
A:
1,58
